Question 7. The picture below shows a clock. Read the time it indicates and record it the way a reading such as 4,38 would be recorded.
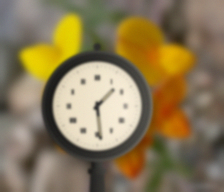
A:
1,29
